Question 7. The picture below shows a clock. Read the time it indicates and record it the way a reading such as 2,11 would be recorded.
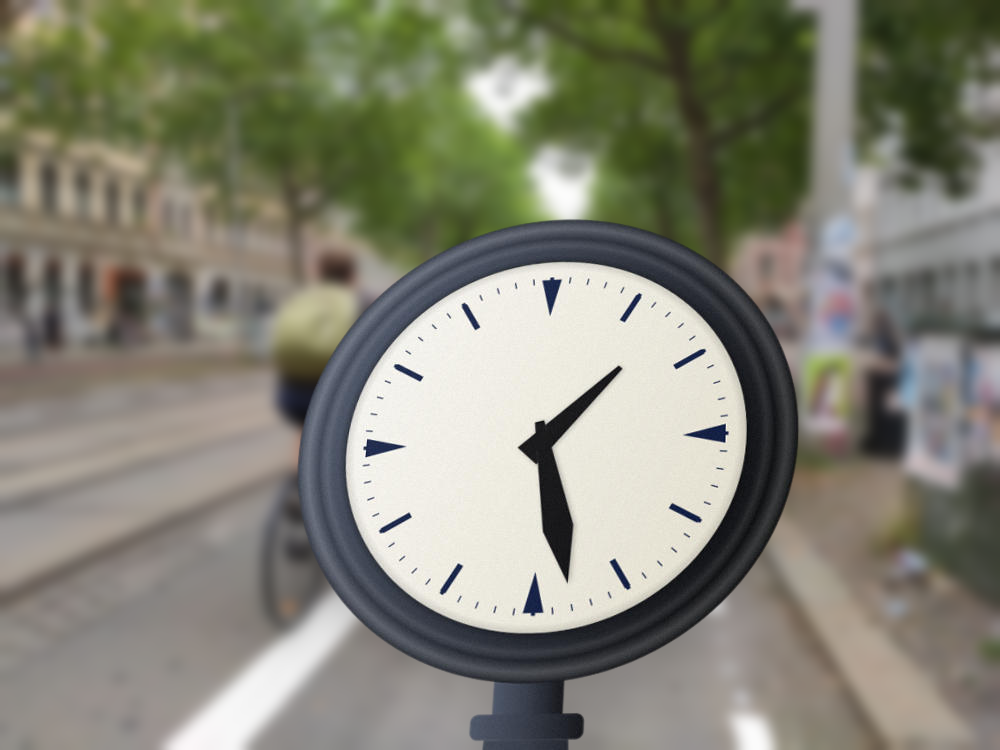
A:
1,28
